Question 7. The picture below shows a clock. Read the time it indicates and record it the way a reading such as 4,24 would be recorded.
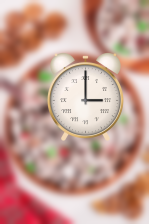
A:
3,00
